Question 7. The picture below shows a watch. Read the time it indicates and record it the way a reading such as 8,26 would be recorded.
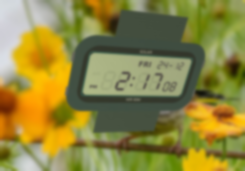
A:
2,17
